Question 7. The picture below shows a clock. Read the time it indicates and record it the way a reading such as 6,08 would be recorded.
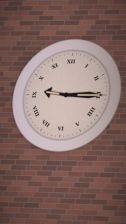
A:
9,15
